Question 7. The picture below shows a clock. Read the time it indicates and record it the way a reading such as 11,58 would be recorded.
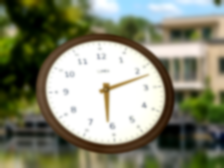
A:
6,12
